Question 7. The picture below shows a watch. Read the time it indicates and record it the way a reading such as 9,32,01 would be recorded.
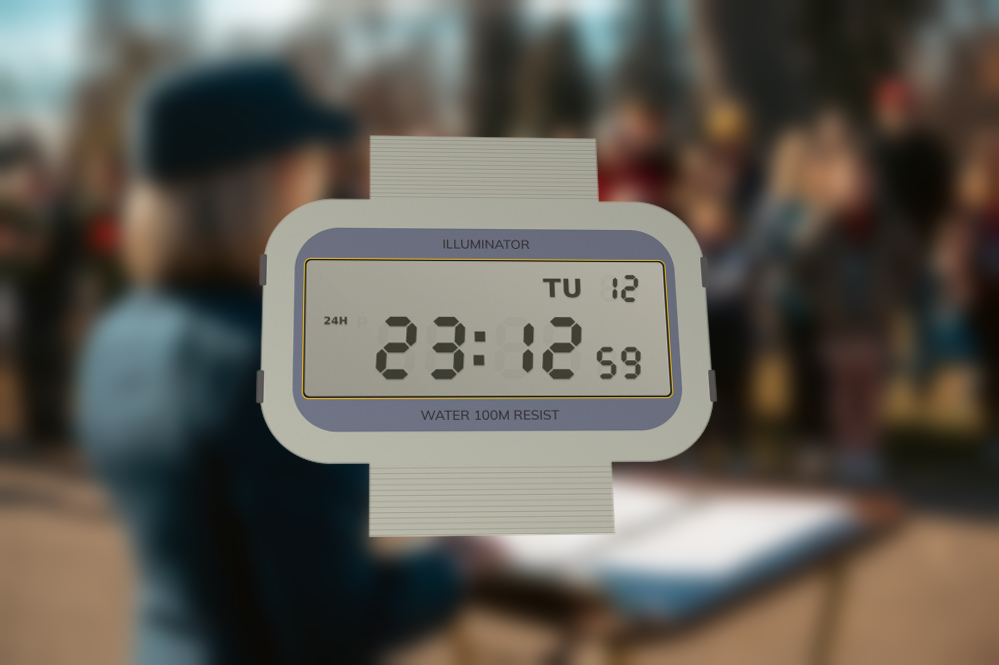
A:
23,12,59
